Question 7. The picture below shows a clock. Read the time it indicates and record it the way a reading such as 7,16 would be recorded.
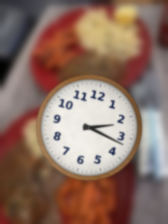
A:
2,17
